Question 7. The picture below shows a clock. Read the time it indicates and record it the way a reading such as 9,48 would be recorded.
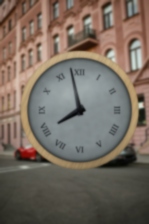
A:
7,58
